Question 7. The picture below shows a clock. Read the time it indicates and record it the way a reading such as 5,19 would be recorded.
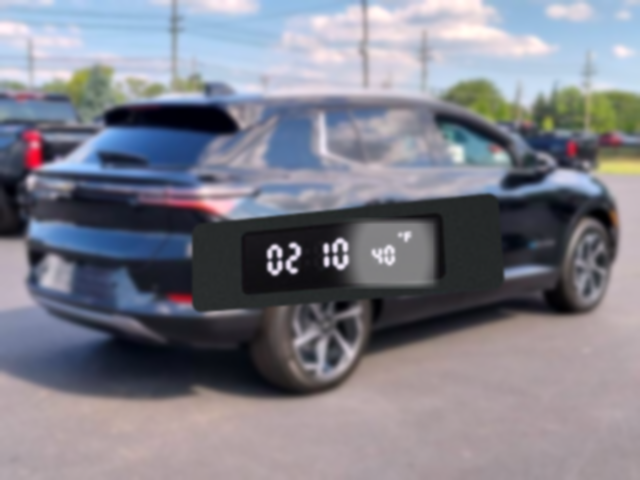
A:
2,10
